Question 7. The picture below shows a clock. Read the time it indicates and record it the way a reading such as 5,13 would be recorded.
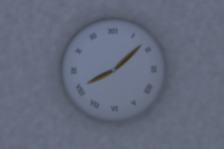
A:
8,08
